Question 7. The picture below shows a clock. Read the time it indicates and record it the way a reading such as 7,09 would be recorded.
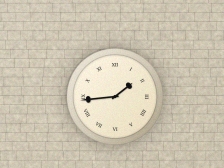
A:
1,44
